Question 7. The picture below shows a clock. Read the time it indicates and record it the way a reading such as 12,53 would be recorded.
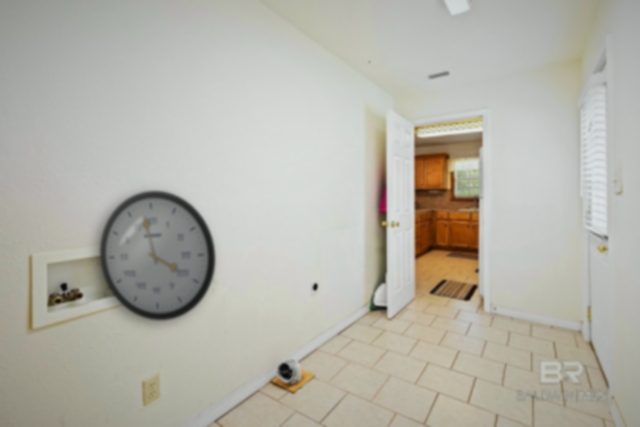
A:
3,58
